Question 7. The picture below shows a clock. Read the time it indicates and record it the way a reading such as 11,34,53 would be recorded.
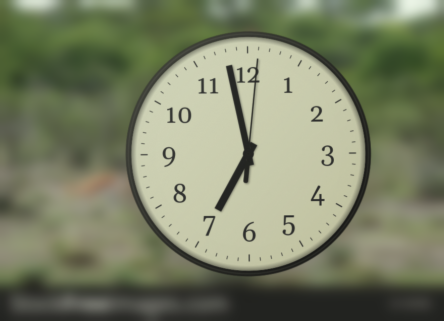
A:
6,58,01
